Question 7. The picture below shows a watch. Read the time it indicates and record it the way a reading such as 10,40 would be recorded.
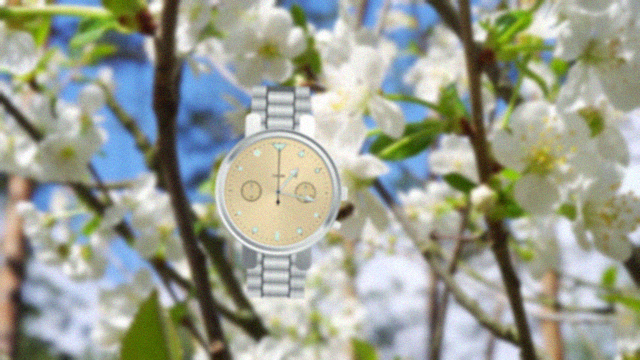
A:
1,17
